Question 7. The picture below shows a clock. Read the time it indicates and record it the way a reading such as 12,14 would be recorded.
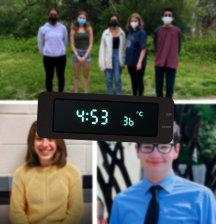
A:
4,53
